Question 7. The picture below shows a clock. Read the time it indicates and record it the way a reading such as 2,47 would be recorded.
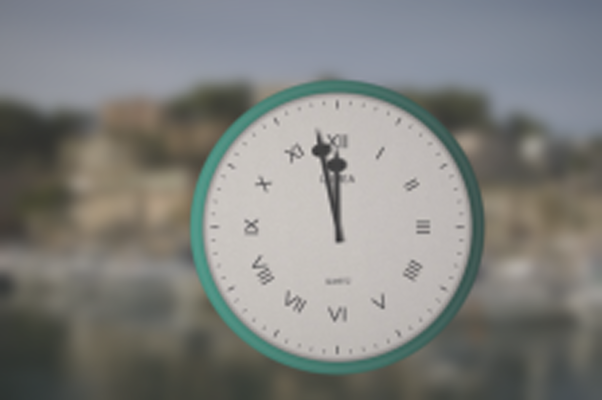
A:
11,58
